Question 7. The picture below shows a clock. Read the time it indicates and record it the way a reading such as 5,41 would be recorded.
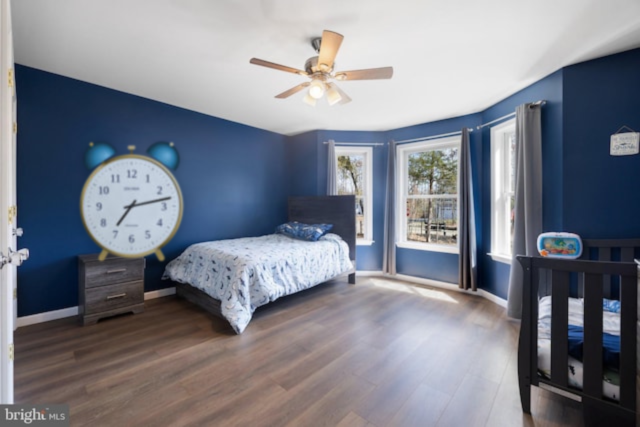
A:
7,13
